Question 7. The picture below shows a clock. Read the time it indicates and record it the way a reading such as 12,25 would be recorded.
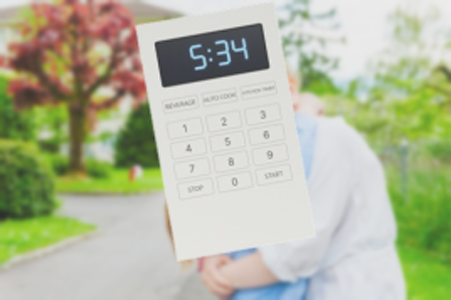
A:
5,34
